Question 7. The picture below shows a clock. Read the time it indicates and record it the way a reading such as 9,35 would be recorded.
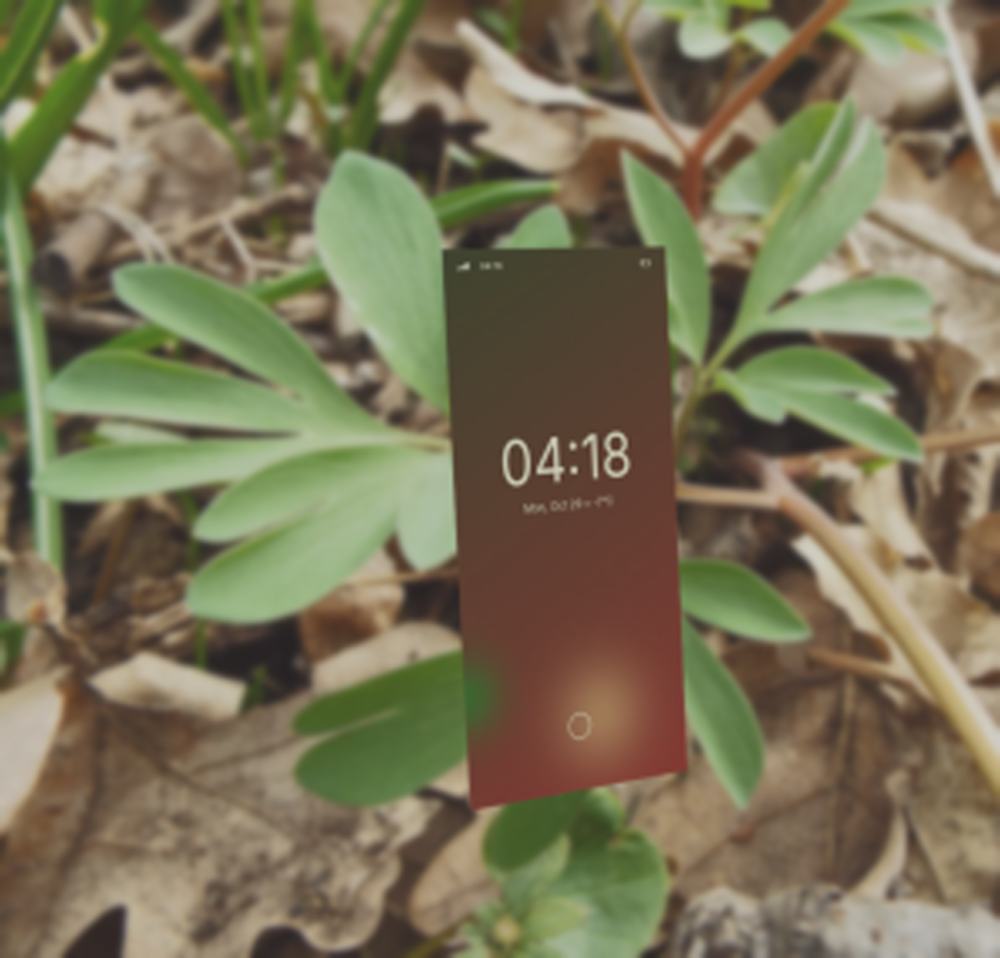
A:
4,18
